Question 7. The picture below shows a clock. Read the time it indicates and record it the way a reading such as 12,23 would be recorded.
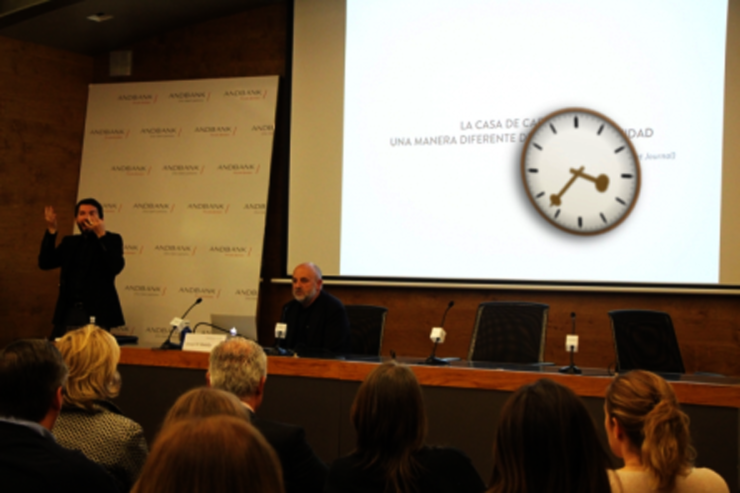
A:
3,37
